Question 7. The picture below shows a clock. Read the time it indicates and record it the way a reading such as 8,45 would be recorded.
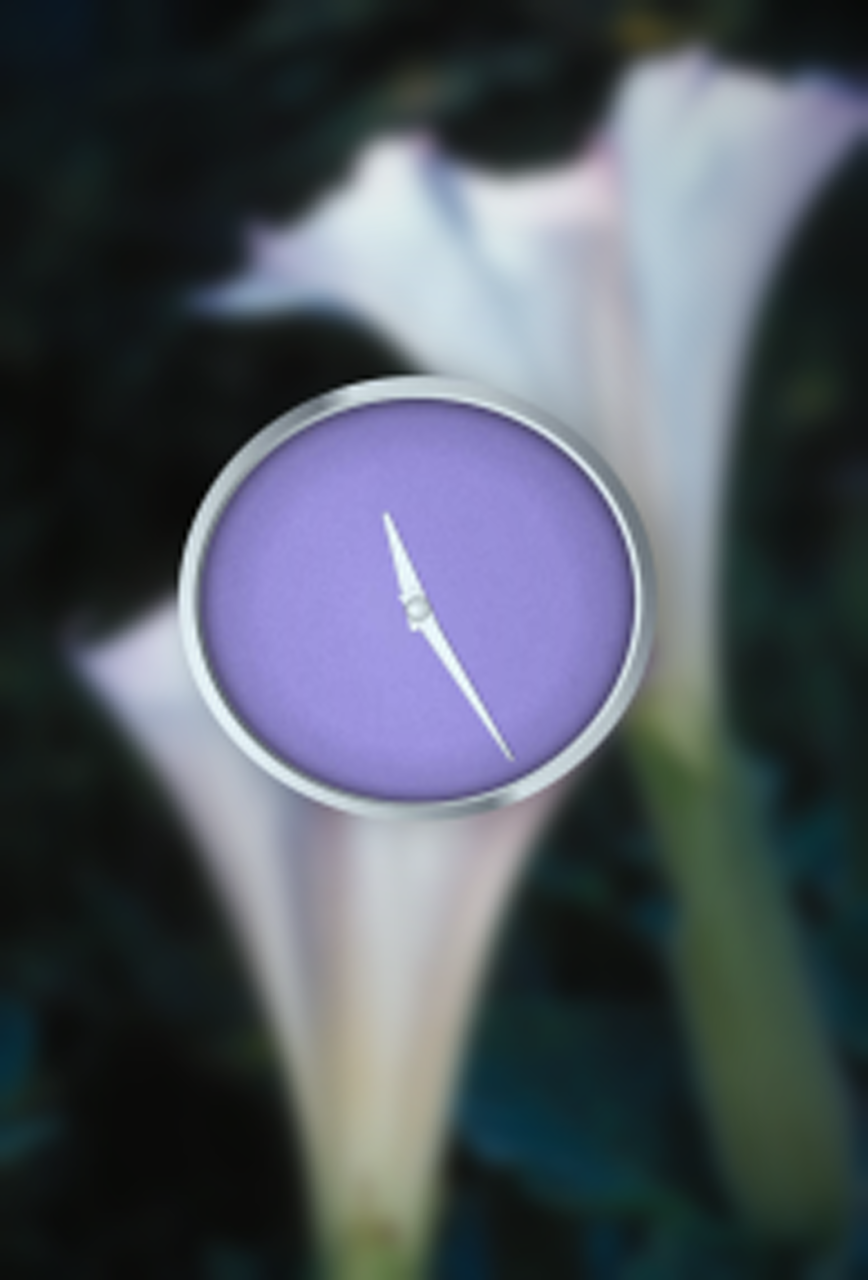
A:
11,25
